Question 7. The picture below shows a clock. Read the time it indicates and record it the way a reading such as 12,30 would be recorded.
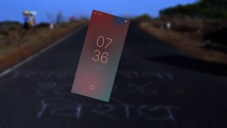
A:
7,36
